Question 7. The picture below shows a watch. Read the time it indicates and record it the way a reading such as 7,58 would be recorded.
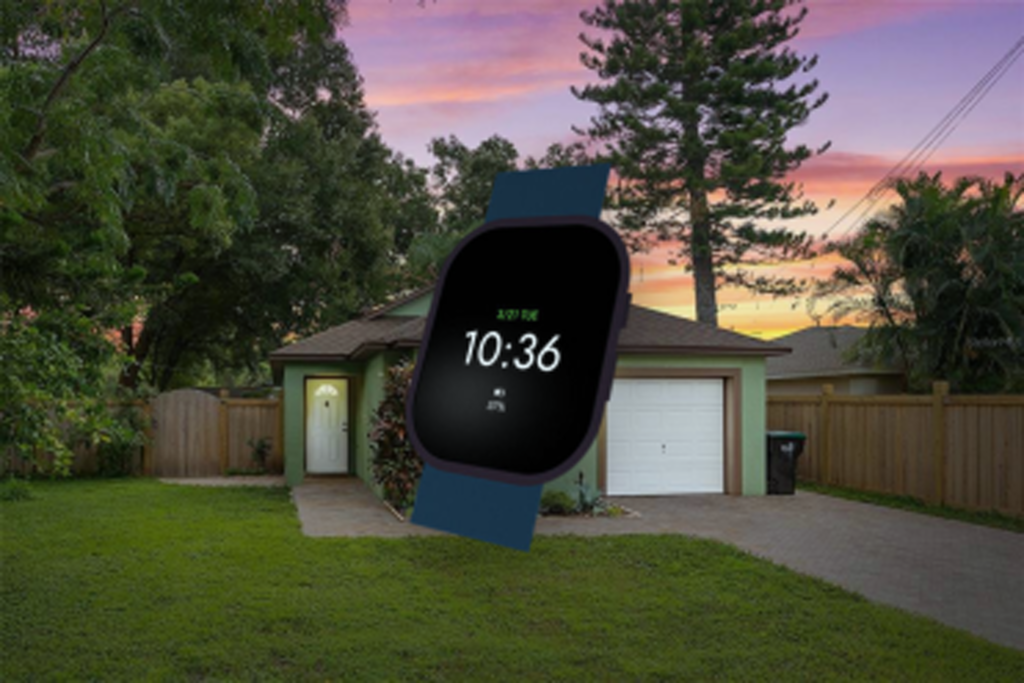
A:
10,36
